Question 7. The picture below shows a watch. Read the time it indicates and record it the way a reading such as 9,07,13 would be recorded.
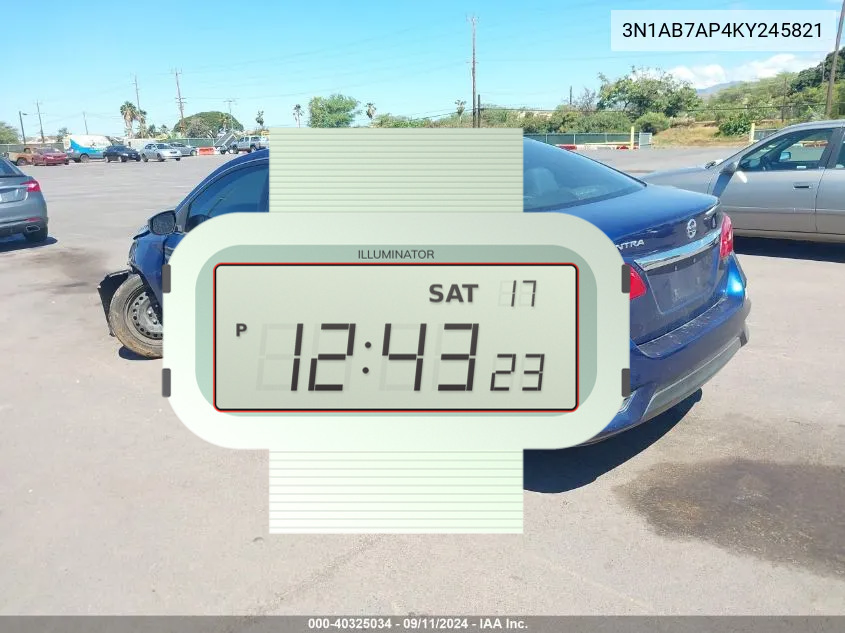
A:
12,43,23
